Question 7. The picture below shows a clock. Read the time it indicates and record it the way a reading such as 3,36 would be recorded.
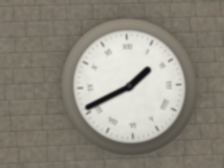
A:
1,41
